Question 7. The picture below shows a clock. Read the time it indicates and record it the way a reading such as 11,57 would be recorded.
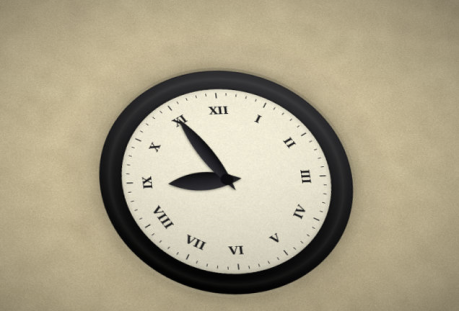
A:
8,55
